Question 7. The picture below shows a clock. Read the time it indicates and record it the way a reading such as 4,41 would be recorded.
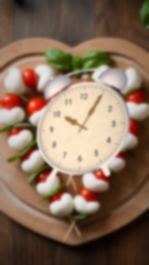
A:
10,05
